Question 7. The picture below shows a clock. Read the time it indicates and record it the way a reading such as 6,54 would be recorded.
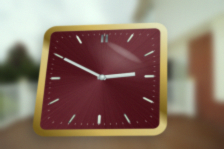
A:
2,50
